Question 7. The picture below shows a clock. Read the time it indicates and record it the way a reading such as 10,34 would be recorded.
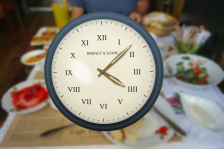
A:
4,08
